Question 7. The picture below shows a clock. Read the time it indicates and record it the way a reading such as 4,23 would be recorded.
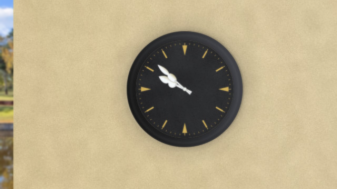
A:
9,52
